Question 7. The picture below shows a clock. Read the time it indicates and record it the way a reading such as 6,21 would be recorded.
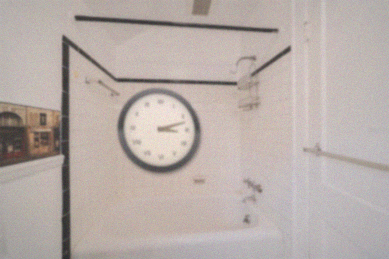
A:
3,12
